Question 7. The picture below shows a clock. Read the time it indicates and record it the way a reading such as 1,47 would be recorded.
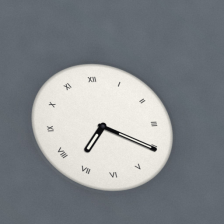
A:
7,20
